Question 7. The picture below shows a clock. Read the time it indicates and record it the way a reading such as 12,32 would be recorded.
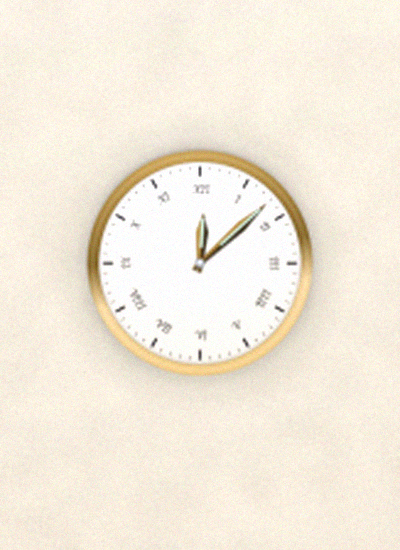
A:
12,08
